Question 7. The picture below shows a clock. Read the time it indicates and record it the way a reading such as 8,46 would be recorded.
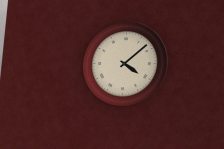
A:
4,08
